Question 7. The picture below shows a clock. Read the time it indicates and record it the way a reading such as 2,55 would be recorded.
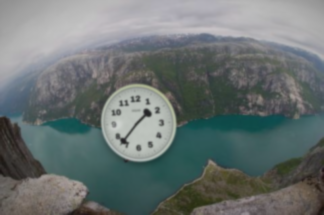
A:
1,37
